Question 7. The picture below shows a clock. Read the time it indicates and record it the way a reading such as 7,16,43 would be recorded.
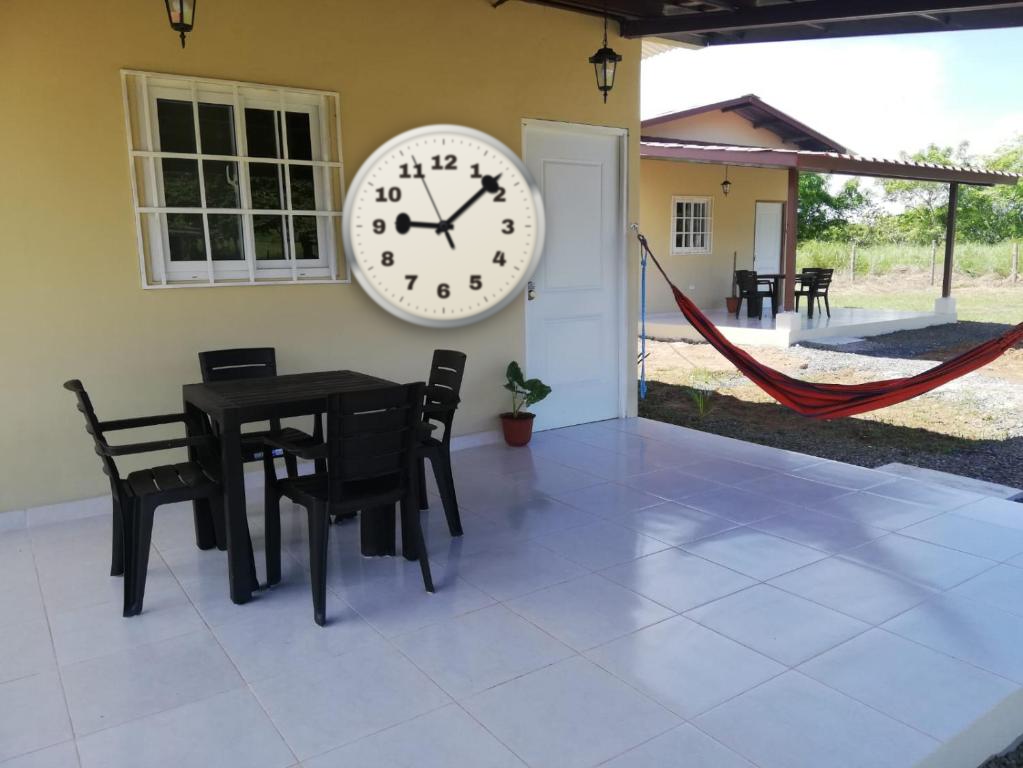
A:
9,07,56
